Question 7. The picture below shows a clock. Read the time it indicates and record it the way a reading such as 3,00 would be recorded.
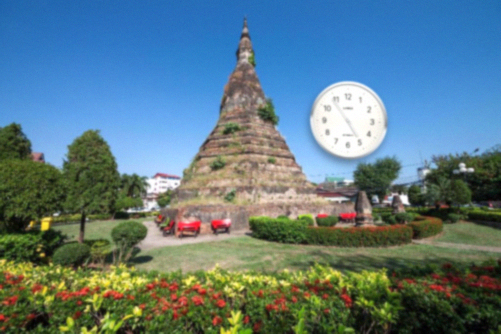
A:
4,54
